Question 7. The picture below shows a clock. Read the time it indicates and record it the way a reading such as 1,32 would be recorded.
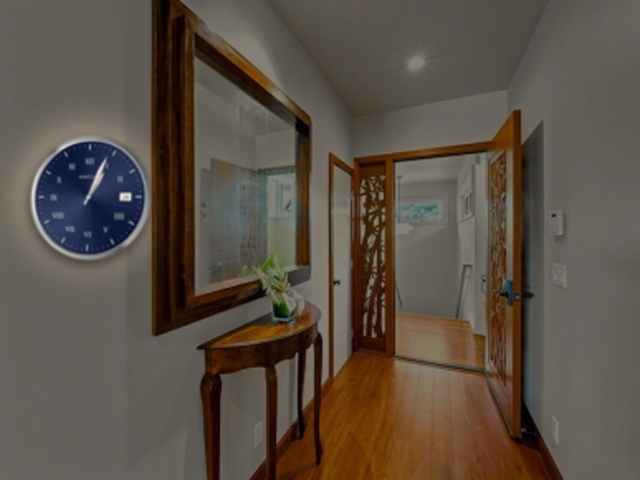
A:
1,04
